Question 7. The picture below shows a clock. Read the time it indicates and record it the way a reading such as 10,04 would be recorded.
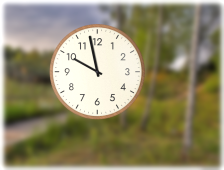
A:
9,58
